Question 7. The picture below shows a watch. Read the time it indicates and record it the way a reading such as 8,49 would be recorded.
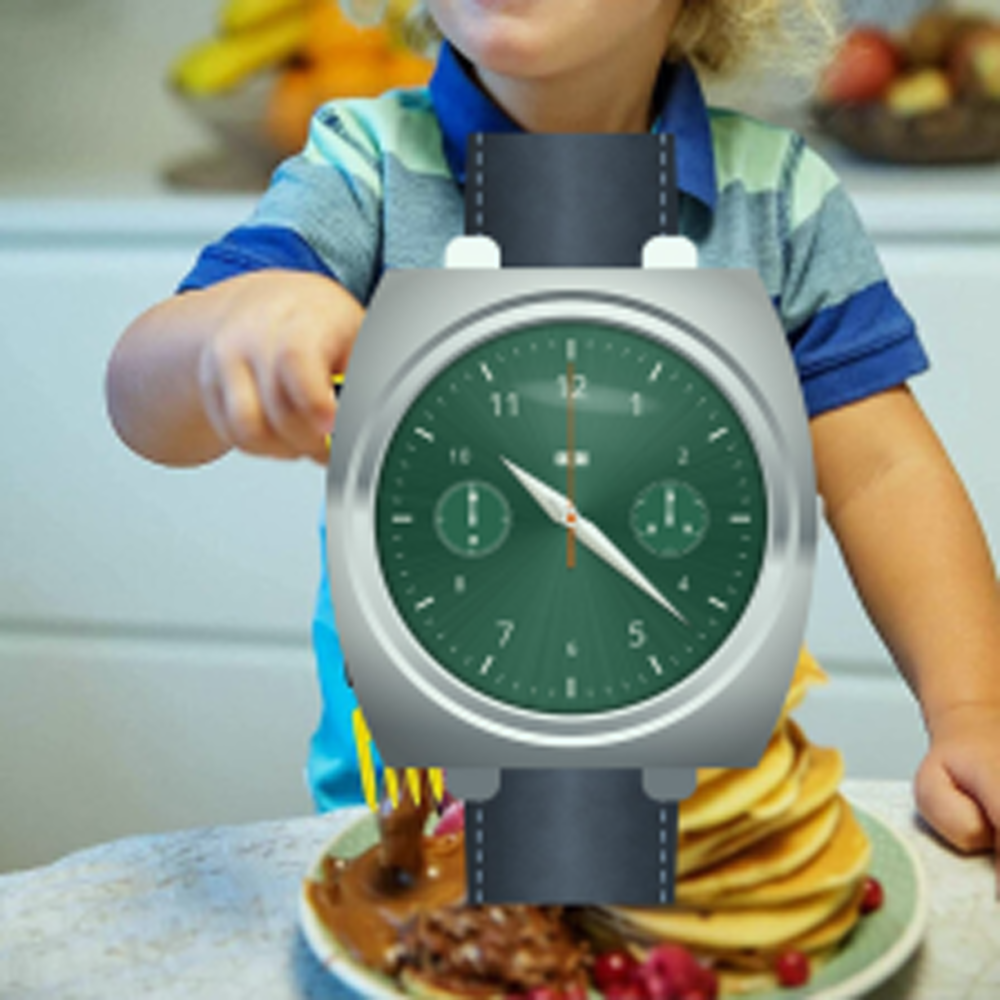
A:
10,22
